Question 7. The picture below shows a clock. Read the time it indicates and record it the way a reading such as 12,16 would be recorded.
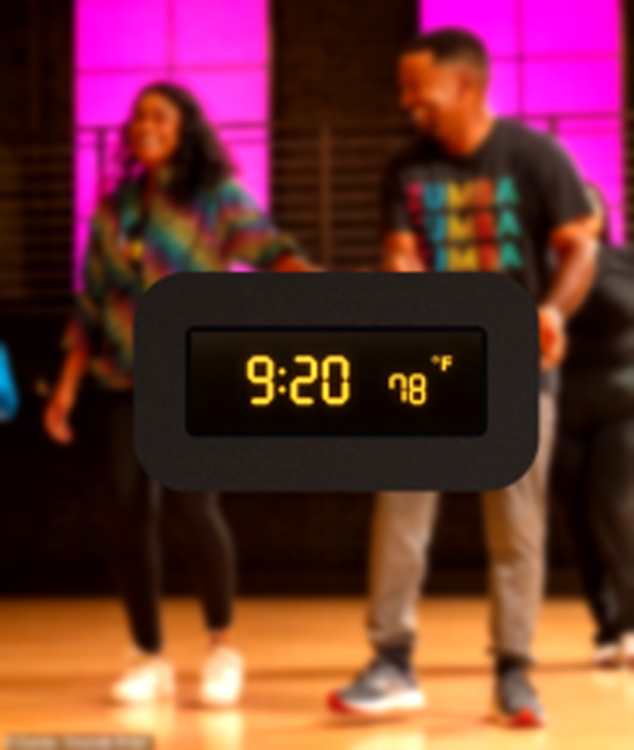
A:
9,20
